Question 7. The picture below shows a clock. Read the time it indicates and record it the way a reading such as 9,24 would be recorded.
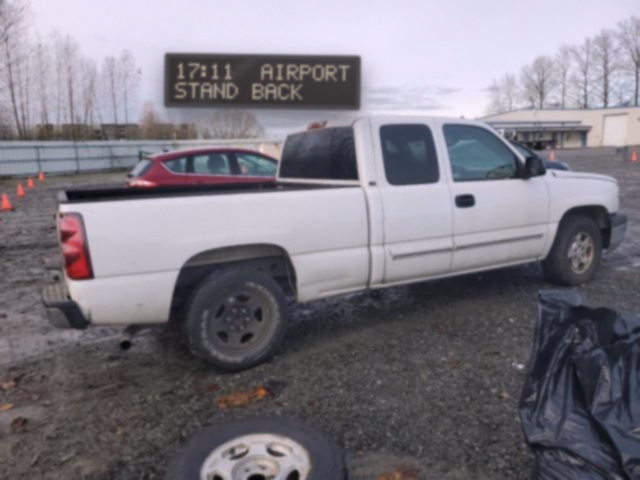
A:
17,11
